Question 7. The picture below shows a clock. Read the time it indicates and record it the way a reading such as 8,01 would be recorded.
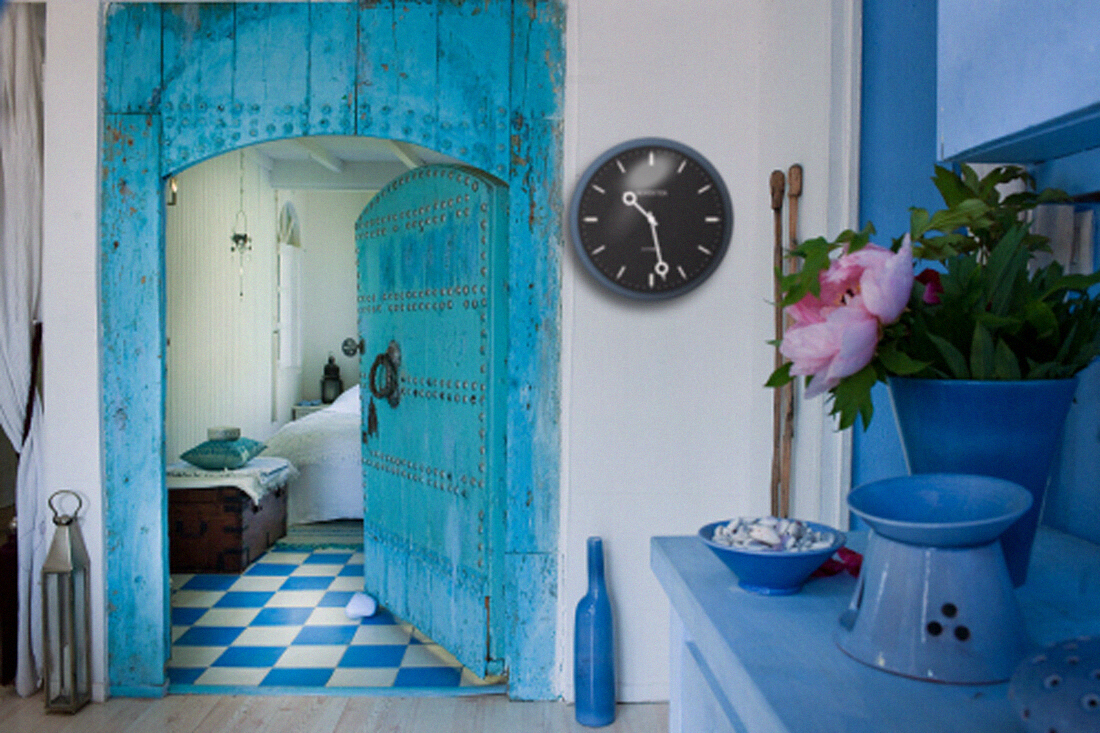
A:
10,28
